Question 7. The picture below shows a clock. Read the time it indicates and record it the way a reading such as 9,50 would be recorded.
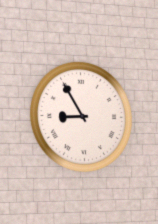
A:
8,55
